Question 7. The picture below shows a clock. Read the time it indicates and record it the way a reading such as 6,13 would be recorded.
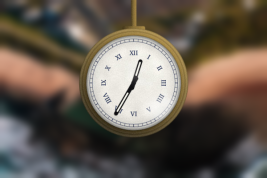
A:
12,35
